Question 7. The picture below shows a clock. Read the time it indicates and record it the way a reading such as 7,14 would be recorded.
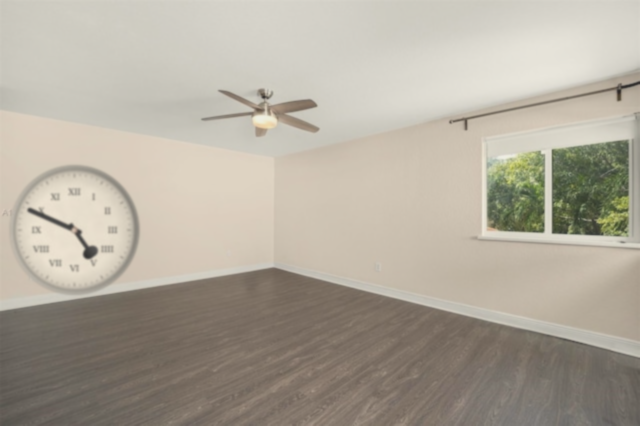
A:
4,49
